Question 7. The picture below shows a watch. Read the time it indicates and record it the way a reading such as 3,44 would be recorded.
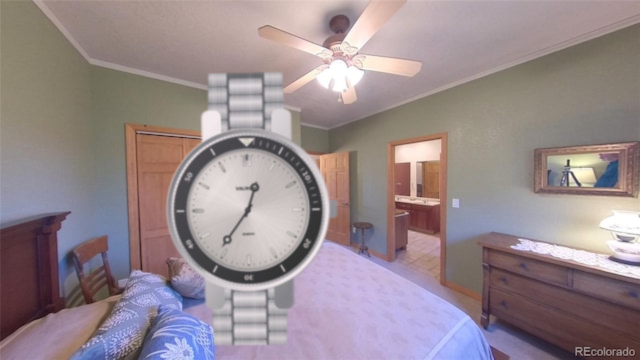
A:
12,36
